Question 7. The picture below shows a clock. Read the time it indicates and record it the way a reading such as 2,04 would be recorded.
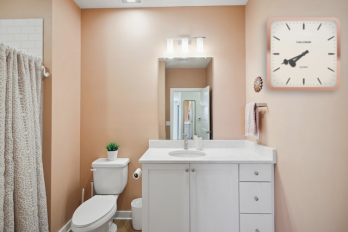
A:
7,41
